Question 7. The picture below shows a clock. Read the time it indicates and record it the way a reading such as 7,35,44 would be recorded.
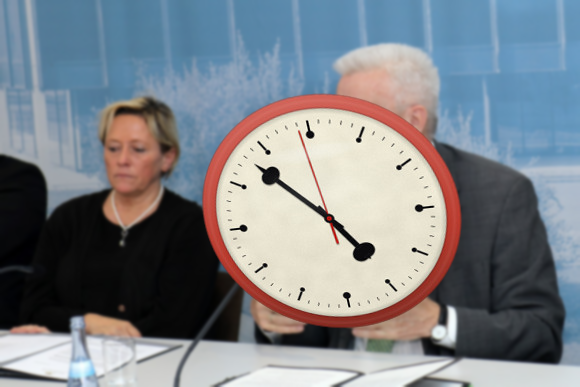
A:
4,52,59
